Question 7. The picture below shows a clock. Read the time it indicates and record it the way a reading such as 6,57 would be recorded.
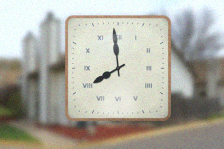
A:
7,59
